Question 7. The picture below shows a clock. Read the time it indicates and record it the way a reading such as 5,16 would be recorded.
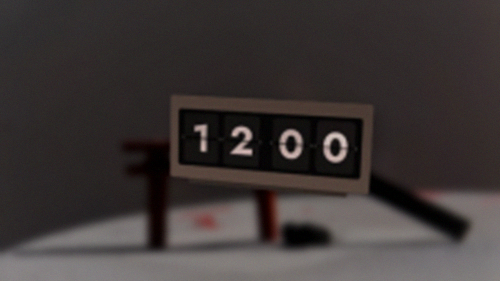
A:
12,00
